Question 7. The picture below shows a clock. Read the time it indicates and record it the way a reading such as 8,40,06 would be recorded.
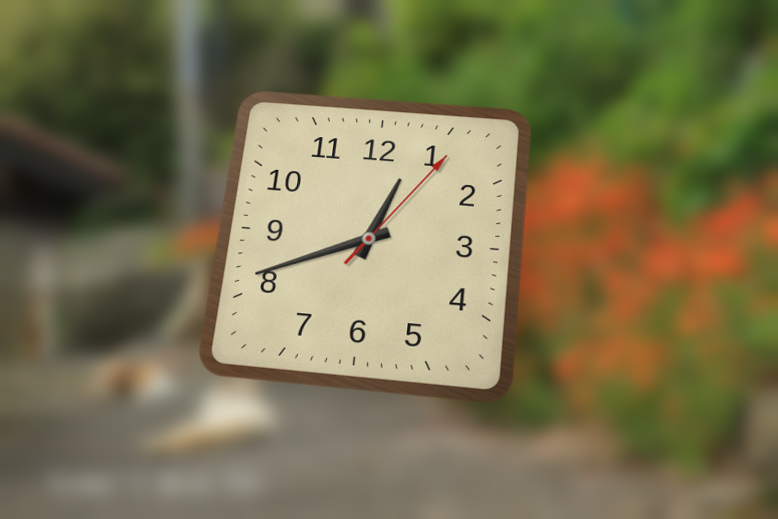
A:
12,41,06
